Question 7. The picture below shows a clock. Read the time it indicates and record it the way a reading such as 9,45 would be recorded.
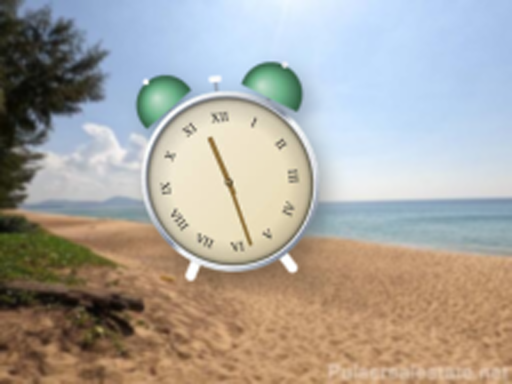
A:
11,28
